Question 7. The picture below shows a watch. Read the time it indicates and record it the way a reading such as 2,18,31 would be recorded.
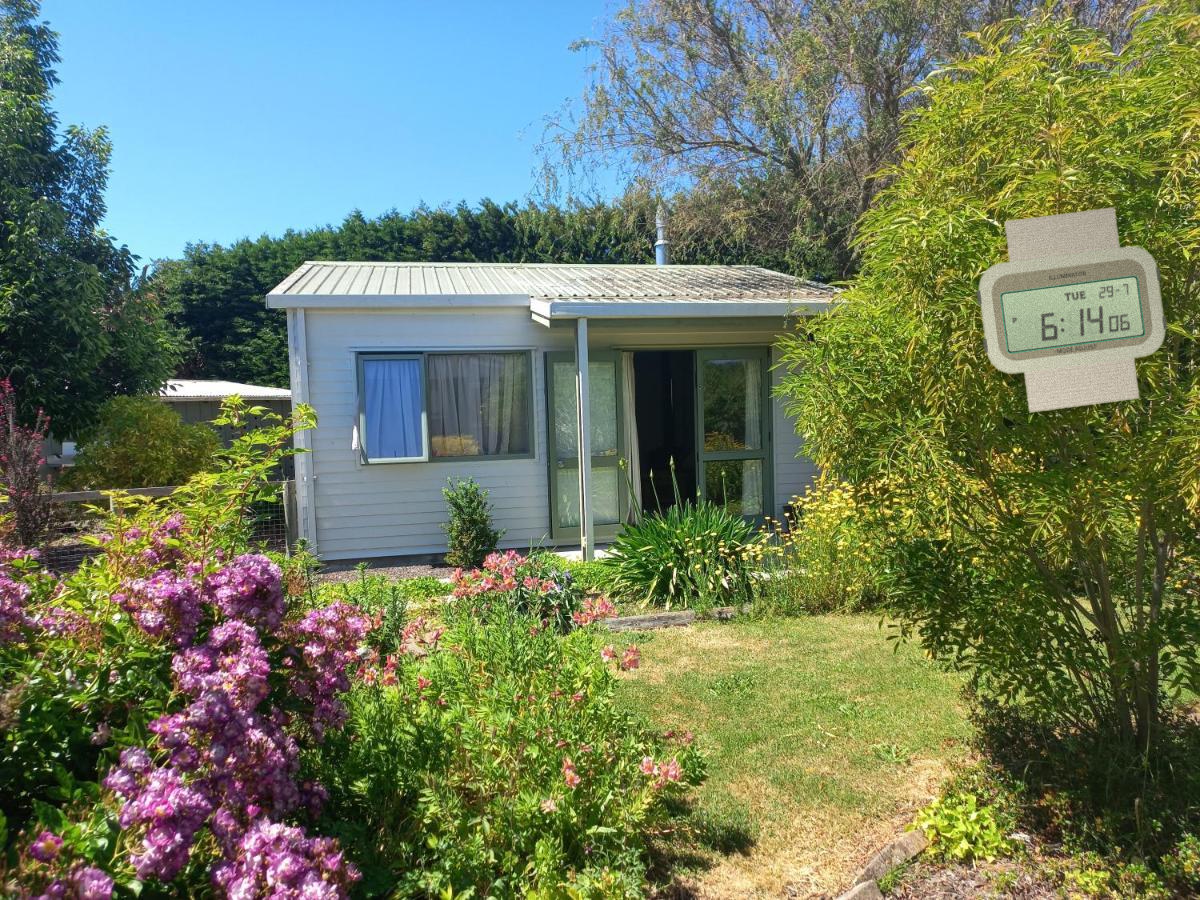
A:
6,14,06
